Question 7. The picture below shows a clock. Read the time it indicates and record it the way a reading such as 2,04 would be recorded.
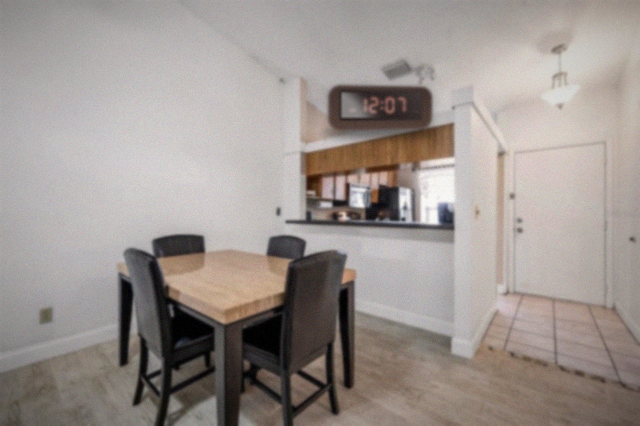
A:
12,07
